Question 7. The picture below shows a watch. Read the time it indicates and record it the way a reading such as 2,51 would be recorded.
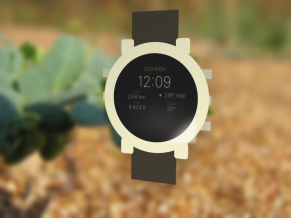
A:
12,09
